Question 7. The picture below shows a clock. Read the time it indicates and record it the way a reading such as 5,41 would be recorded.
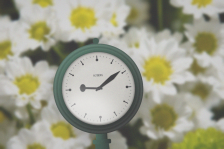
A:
9,09
